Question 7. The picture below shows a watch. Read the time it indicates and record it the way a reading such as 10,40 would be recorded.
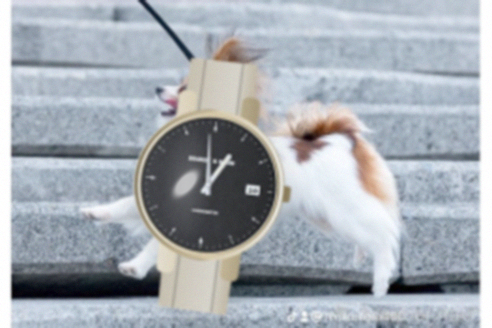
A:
12,59
